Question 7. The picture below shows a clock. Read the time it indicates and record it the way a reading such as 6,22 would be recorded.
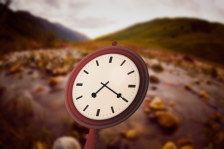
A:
7,20
